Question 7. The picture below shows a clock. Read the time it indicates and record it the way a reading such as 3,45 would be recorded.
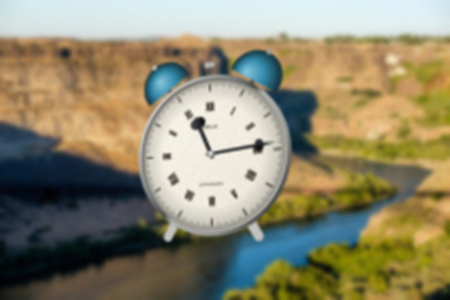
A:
11,14
